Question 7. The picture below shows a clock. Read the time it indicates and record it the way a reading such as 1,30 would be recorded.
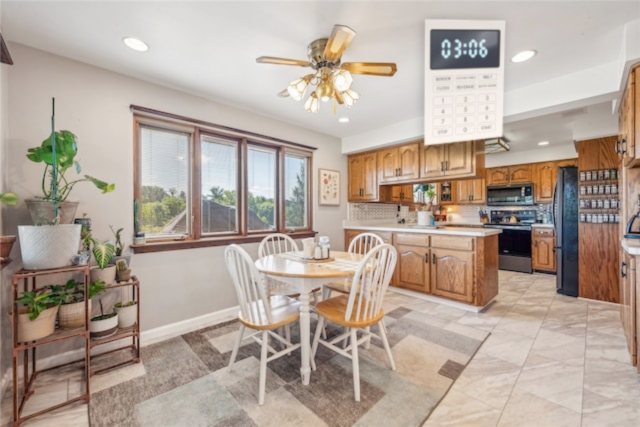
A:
3,06
